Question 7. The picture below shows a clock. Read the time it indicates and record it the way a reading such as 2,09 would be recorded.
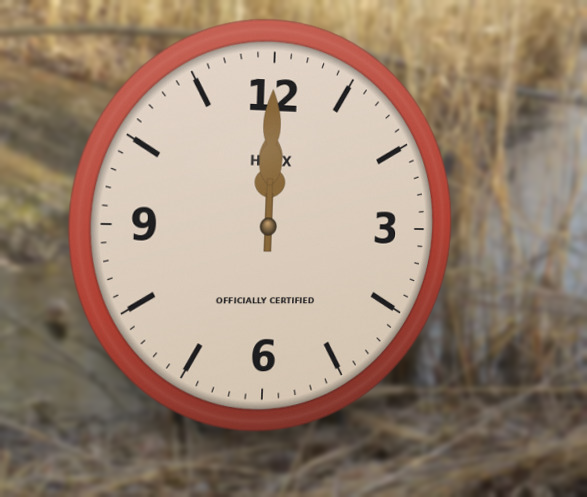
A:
12,00
